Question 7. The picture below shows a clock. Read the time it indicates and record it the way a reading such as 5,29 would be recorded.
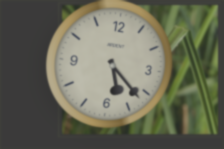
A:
5,22
